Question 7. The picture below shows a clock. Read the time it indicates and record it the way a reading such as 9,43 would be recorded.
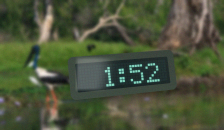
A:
1,52
